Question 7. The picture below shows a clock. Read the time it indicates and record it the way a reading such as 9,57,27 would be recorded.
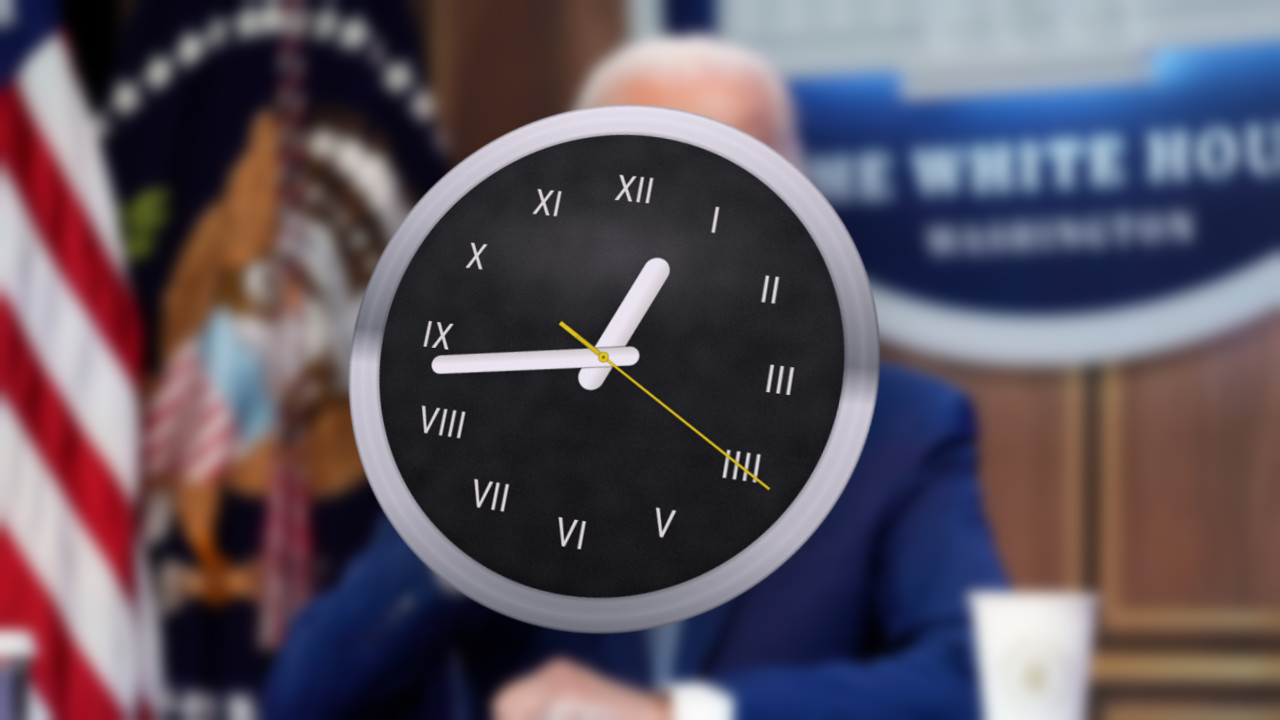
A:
12,43,20
